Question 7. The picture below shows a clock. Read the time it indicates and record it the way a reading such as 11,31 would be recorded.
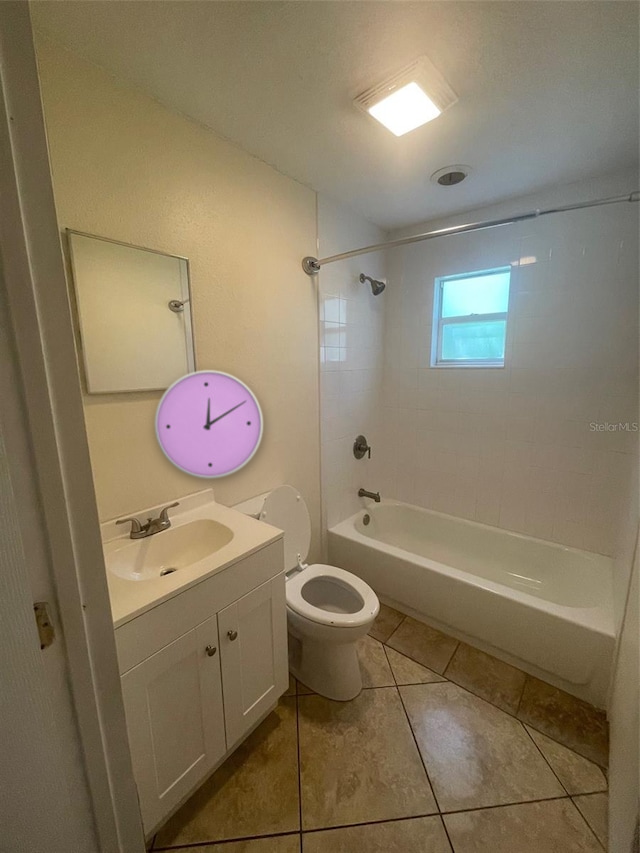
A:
12,10
